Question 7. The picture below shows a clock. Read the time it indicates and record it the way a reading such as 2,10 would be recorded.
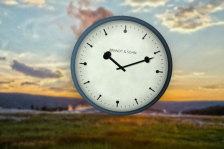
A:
10,11
